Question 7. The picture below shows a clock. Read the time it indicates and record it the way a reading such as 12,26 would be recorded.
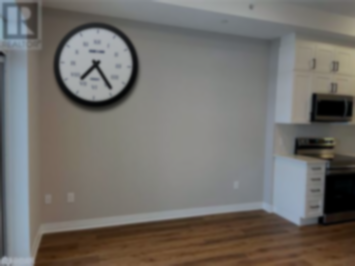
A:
7,24
